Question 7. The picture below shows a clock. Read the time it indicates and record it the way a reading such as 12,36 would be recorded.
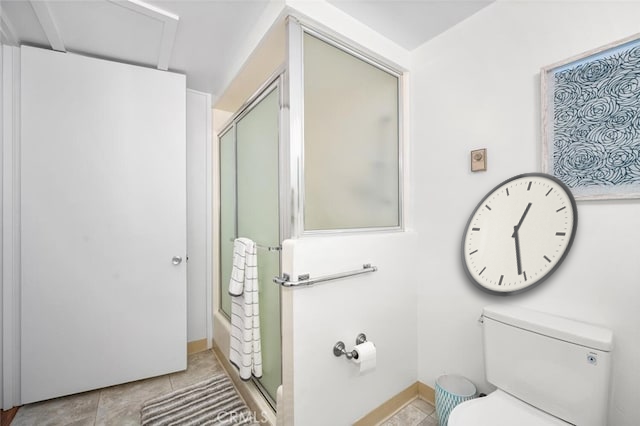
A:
12,26
